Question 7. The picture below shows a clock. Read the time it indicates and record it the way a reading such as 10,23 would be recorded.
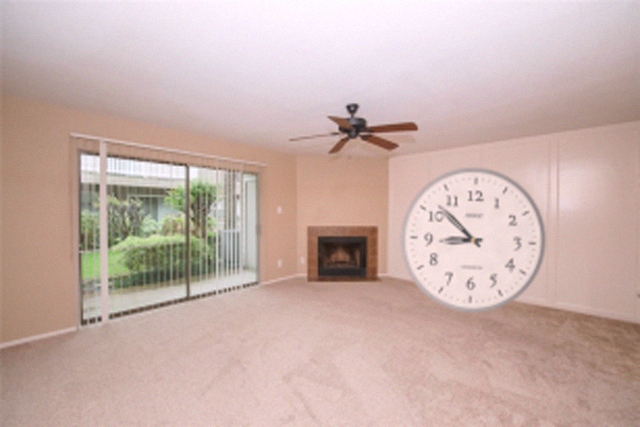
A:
8,52
